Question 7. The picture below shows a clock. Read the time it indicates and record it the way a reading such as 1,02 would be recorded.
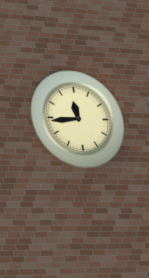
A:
11,44
